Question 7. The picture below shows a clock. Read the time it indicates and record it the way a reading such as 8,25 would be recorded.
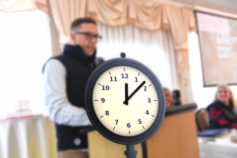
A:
12,08
